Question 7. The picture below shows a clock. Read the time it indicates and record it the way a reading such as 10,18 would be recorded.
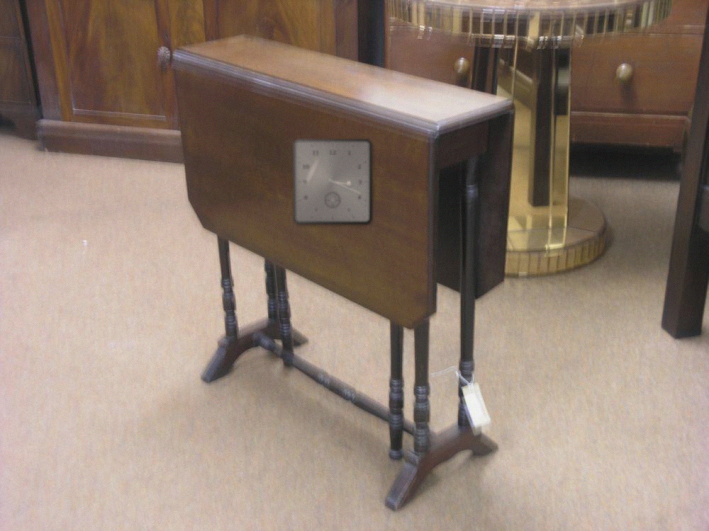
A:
3,19
